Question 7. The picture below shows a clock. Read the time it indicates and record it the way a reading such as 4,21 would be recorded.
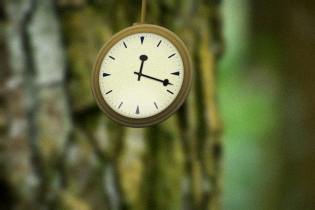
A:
12,18
